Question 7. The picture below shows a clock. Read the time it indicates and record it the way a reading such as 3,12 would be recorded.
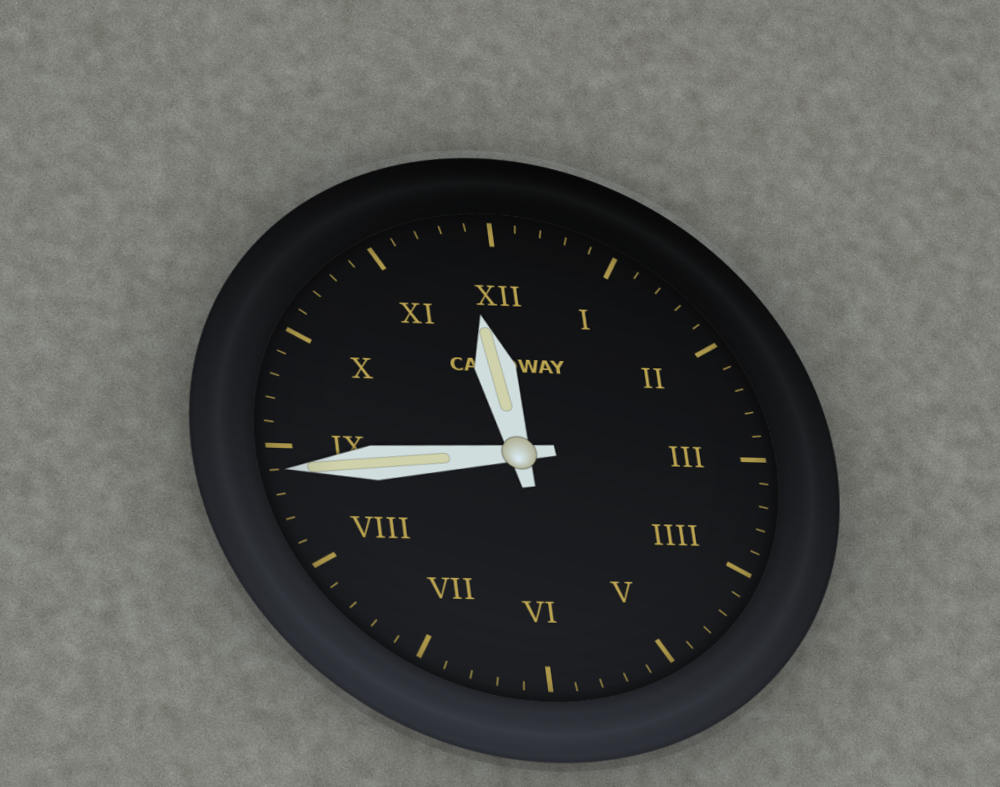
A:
11,44
